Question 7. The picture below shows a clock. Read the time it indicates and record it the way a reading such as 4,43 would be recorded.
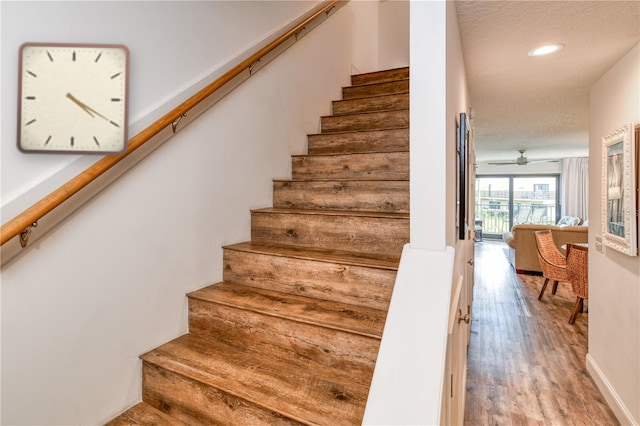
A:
4,20
